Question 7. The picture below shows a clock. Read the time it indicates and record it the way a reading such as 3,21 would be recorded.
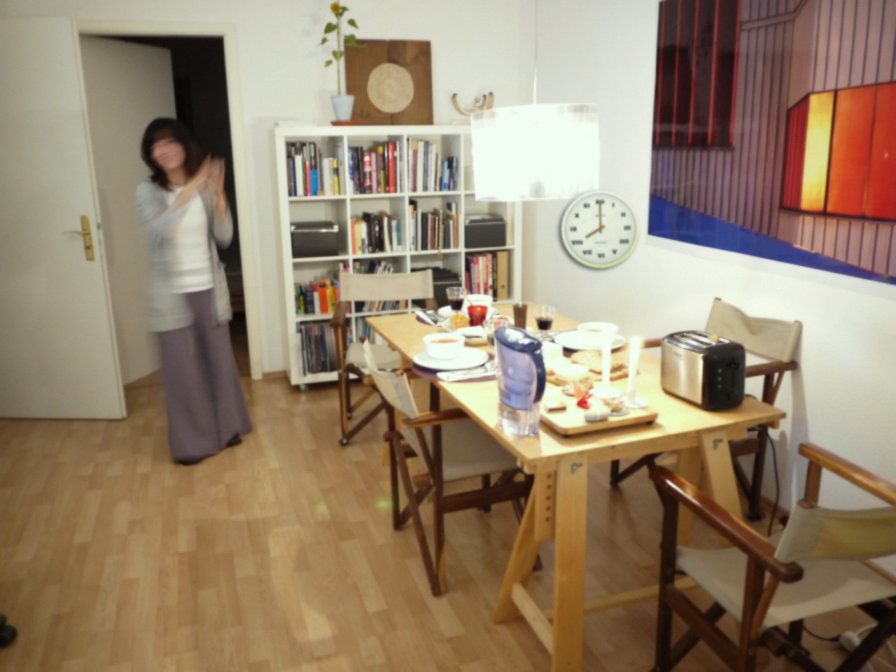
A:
8,00
